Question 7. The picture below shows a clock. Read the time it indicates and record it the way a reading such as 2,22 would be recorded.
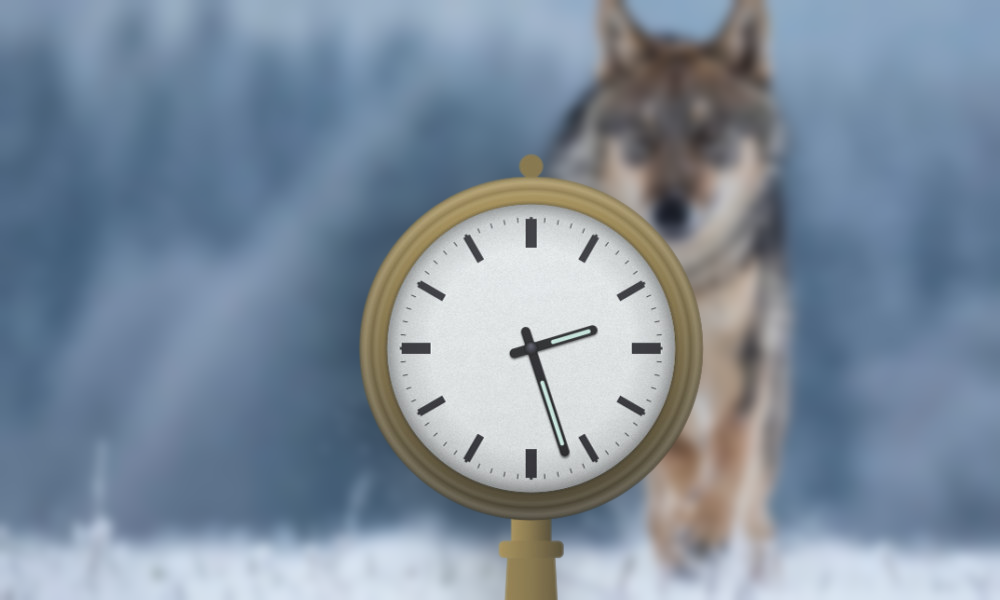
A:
2,27
